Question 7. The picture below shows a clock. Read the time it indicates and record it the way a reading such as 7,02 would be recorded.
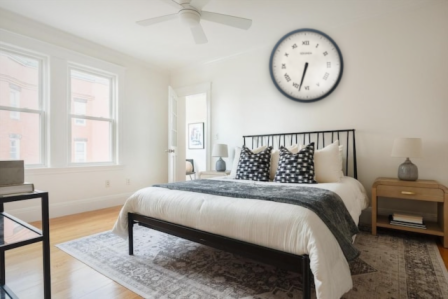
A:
6,33
